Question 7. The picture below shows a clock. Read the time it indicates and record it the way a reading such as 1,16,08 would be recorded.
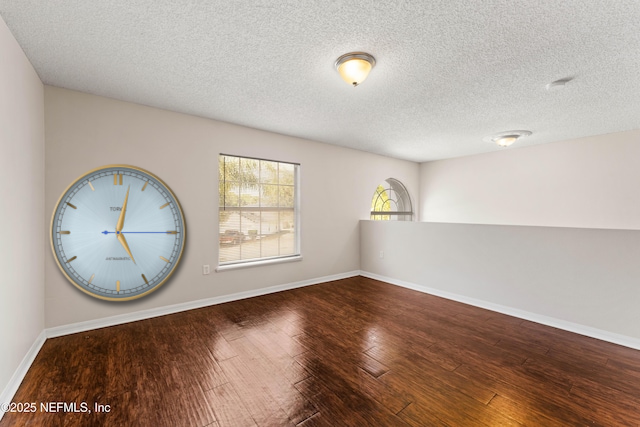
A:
5,02,15
